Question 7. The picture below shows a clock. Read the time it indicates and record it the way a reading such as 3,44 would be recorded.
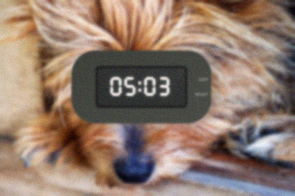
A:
5,03
